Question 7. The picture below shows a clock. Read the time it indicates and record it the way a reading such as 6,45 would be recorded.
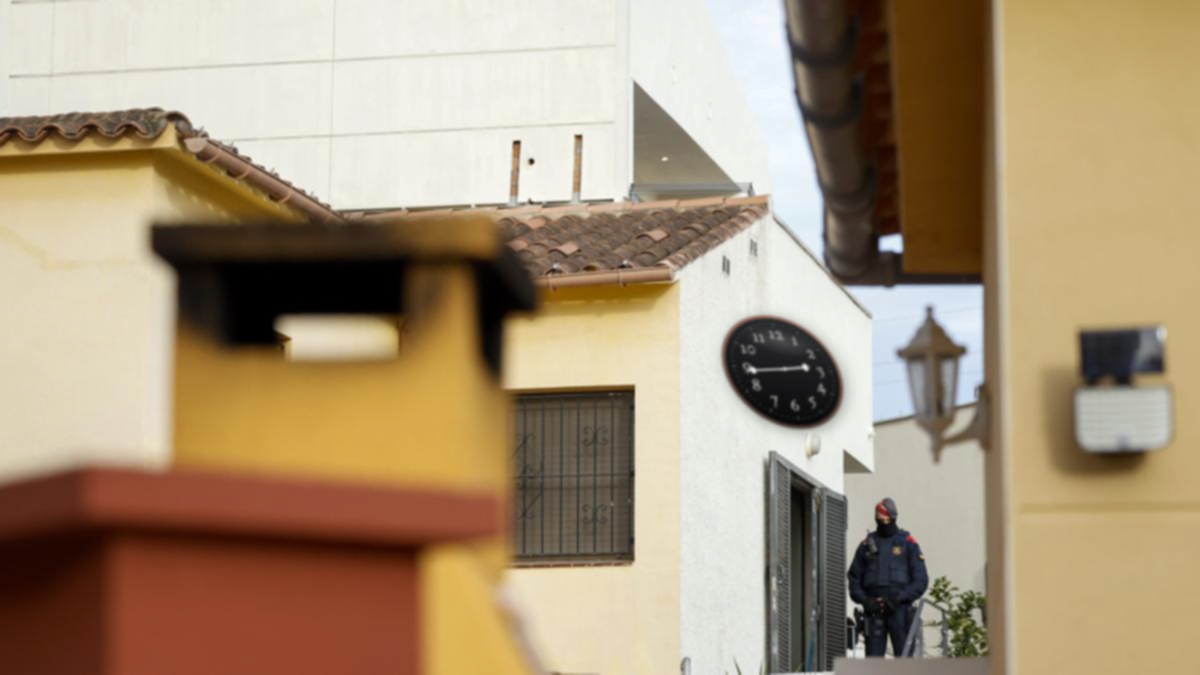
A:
2,44
